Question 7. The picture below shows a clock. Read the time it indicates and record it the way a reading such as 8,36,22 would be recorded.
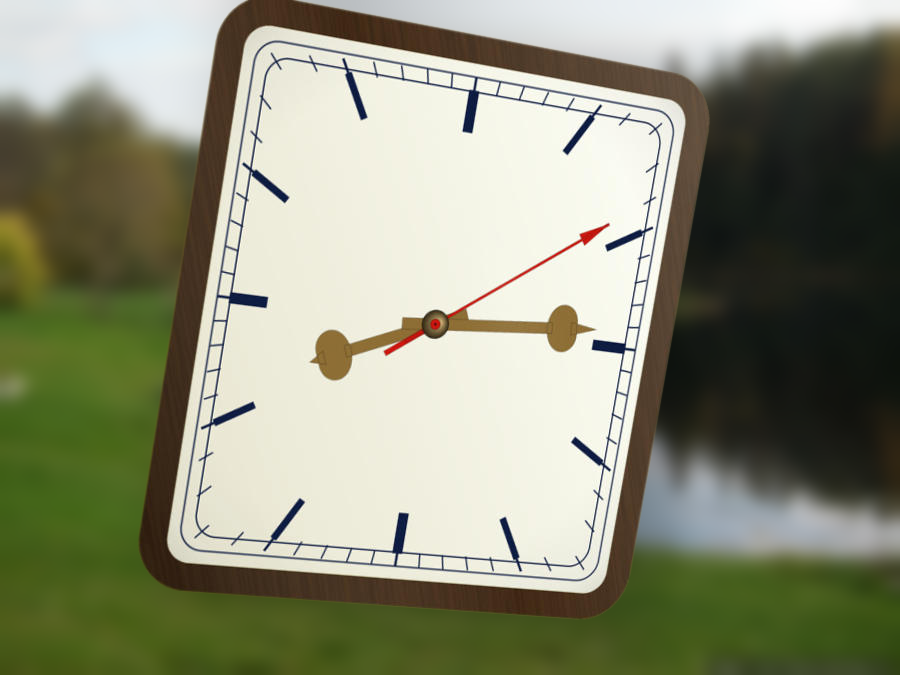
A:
8,14,09
